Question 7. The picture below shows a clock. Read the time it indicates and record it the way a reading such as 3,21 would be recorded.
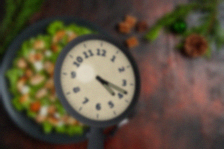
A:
4,18
